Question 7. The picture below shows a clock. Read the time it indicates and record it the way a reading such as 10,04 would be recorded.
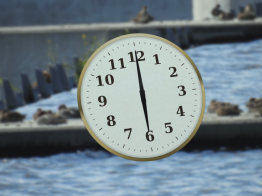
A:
6,00
